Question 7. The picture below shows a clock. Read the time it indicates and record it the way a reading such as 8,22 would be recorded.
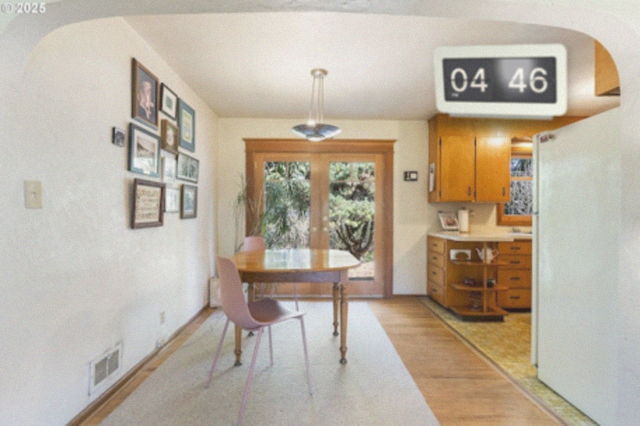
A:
4,46
